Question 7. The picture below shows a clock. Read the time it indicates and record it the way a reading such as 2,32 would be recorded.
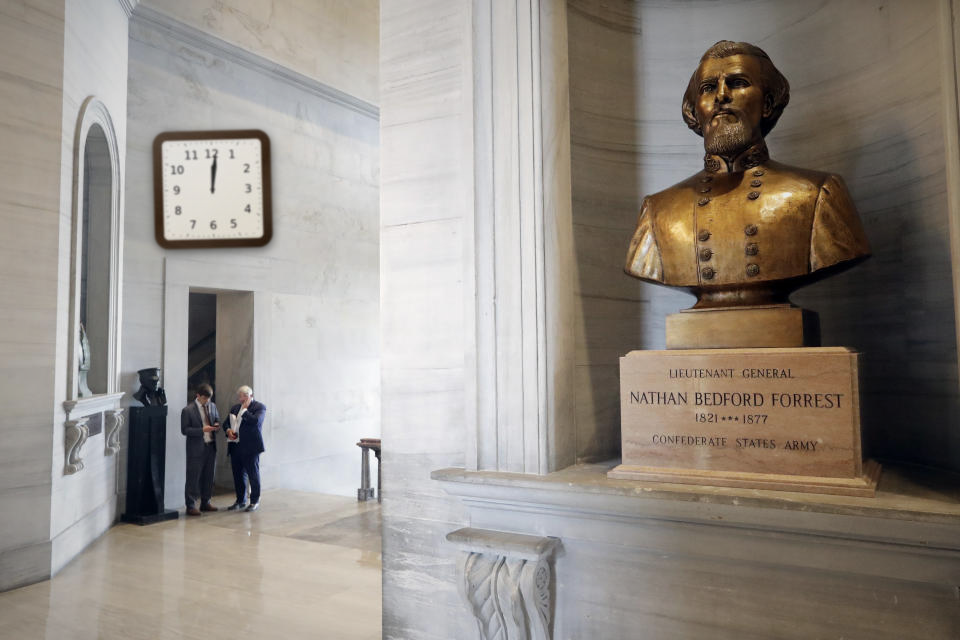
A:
12,01
